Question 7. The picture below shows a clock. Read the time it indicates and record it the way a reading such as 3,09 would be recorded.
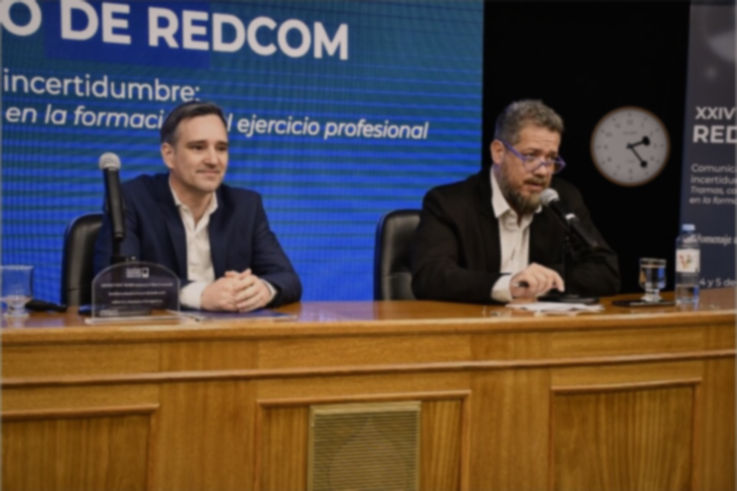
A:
2,24
